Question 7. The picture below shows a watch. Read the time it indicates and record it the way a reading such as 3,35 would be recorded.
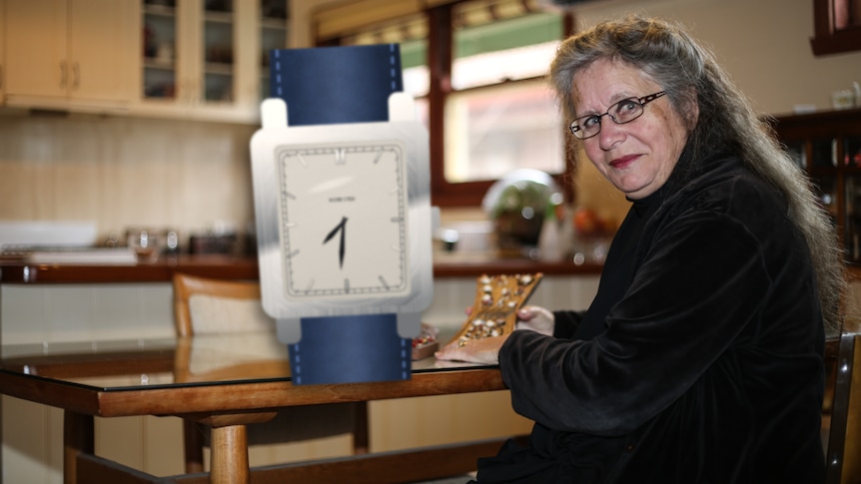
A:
7,31
